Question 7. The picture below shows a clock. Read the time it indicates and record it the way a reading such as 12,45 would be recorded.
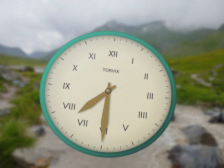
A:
7,30
